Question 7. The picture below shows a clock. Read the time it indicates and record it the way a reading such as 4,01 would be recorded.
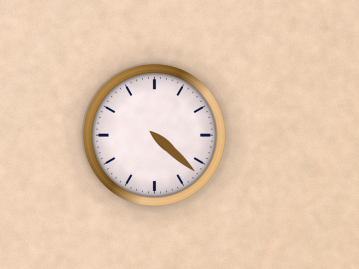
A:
4,22
